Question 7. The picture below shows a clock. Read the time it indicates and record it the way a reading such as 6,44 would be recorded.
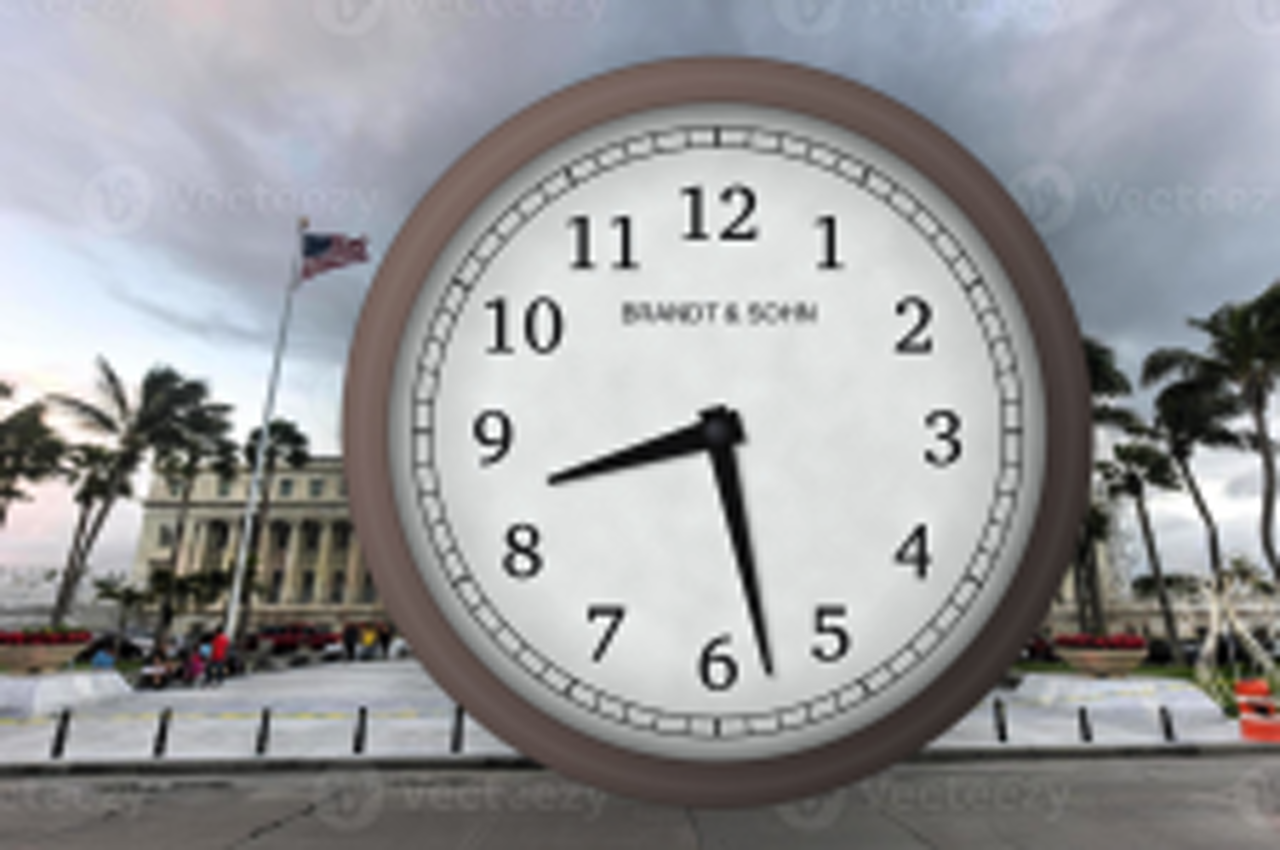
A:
8,28
